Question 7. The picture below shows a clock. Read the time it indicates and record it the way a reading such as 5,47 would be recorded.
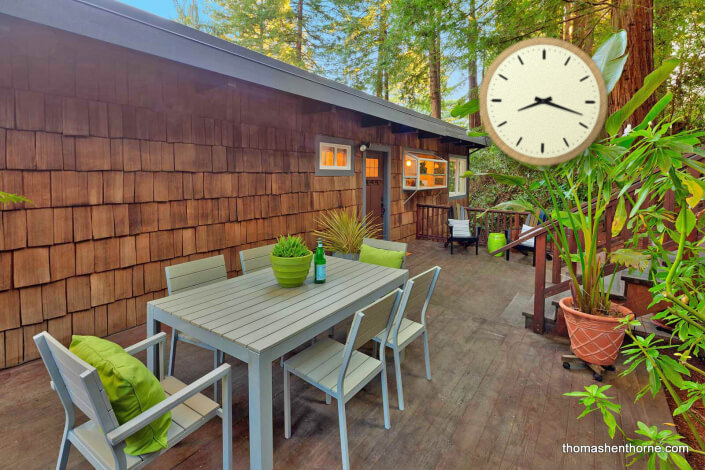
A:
8,18
